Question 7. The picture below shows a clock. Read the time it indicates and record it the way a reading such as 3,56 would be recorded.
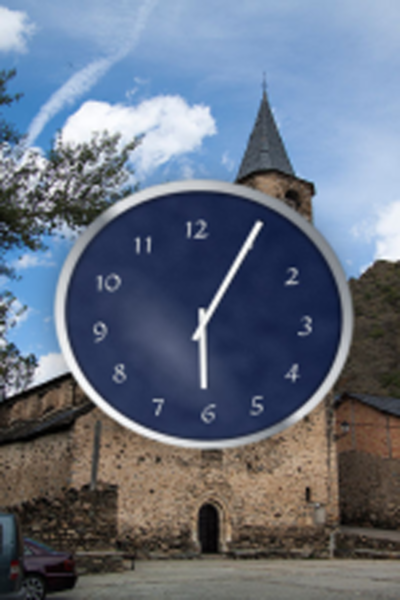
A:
6,05
